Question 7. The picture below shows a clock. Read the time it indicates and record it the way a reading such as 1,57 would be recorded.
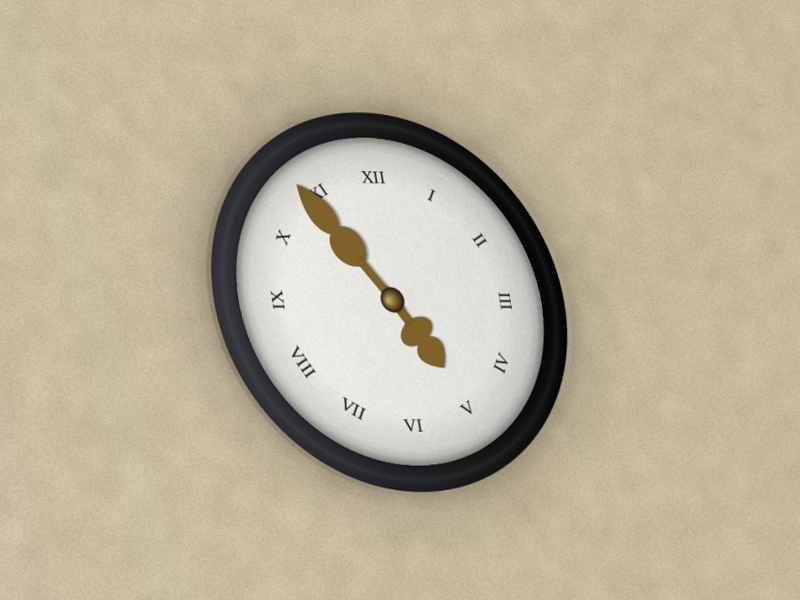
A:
4,54
